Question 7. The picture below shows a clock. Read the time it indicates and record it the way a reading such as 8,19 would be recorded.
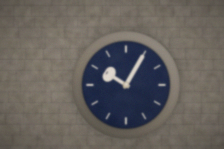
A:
10,05
